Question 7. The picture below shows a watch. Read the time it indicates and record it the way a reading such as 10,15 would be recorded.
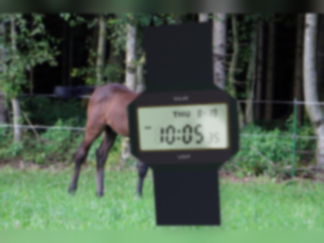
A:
10,05
